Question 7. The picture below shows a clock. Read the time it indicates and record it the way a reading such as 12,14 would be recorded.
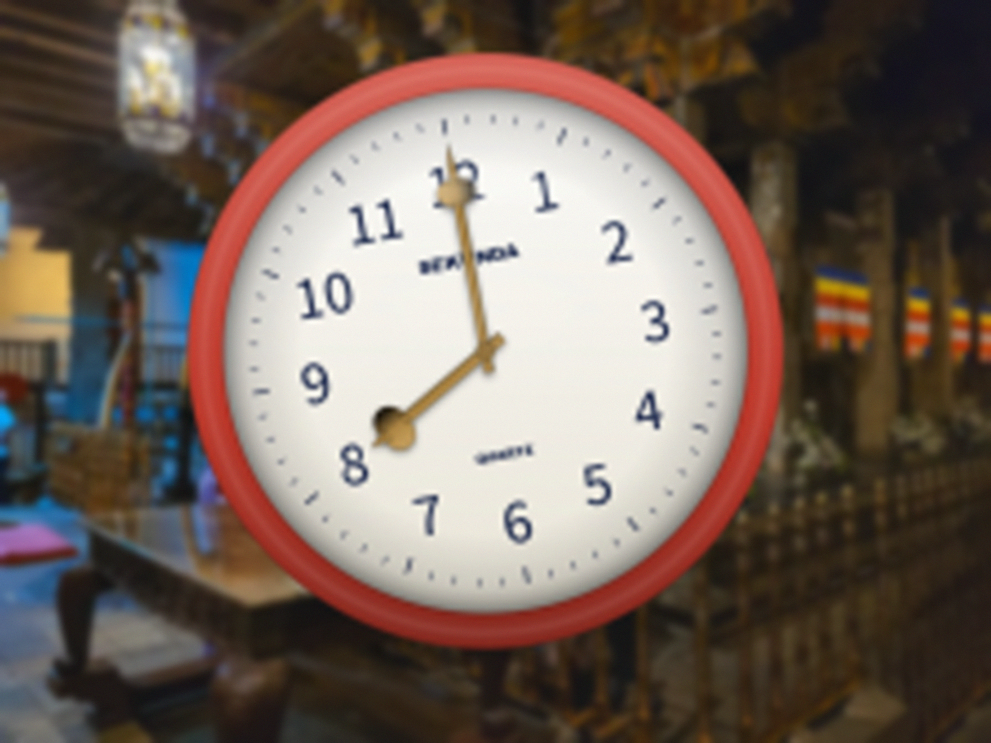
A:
8,00
